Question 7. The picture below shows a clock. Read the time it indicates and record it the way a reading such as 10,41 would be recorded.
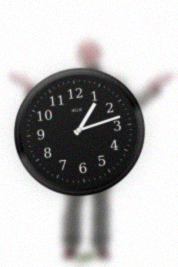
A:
1,13
